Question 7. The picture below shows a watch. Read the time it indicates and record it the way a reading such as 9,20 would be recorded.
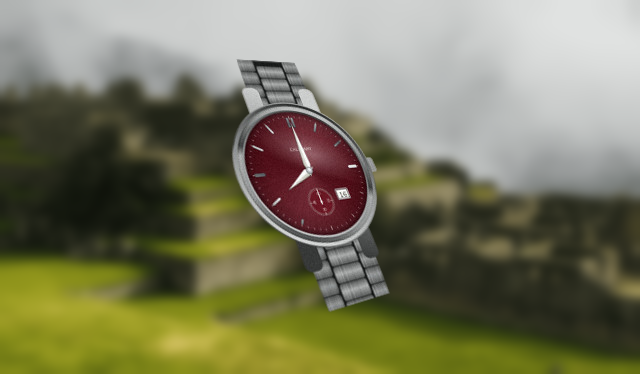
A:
8,00
